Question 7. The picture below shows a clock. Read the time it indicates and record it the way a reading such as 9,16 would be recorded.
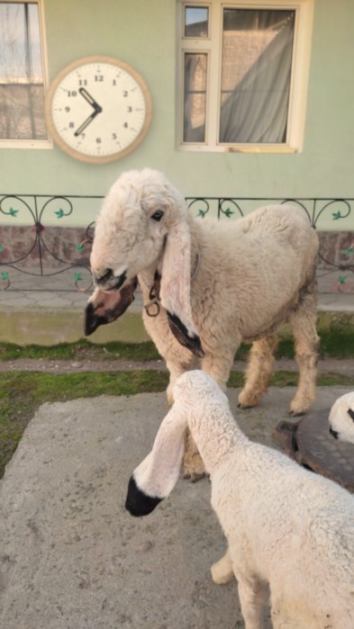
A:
10,37
